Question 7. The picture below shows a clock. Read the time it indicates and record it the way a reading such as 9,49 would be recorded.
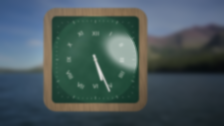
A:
5,26
